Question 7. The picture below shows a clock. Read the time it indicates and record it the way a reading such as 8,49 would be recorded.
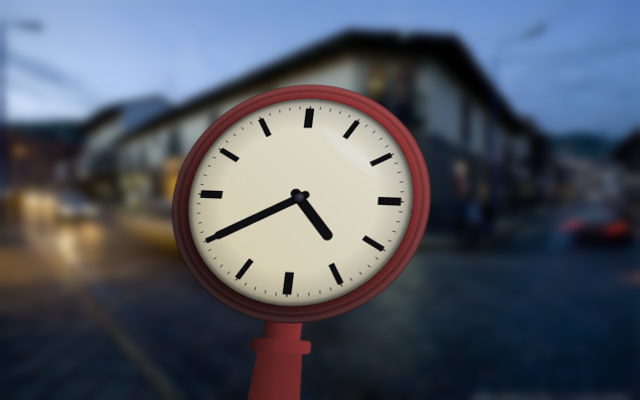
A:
4,40
